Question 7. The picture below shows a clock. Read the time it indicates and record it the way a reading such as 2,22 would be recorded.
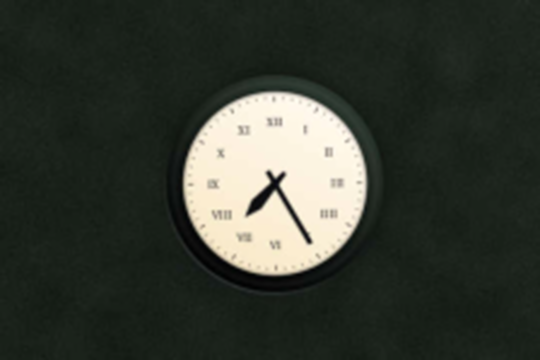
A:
7,25
